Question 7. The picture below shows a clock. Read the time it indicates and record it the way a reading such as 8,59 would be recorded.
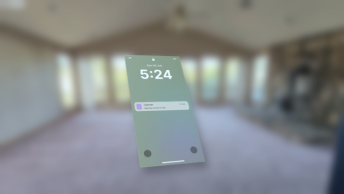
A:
5,24
